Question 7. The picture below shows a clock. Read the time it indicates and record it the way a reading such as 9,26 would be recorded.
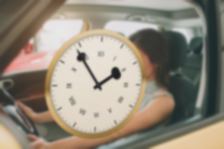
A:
1,54
